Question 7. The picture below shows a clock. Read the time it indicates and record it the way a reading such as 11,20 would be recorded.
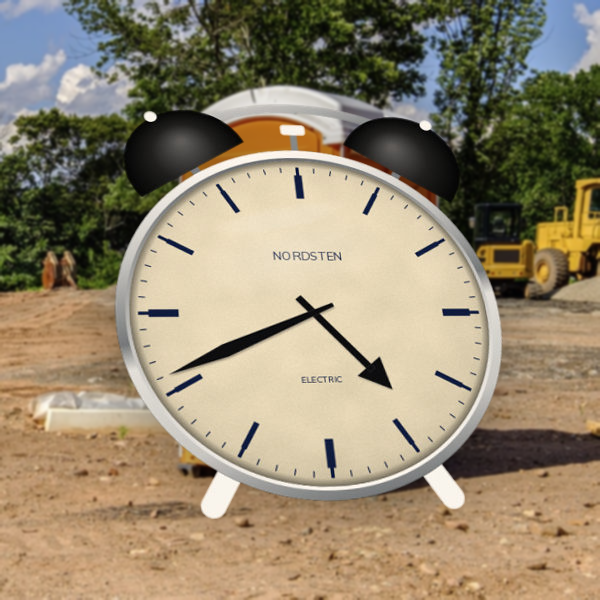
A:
4,41
